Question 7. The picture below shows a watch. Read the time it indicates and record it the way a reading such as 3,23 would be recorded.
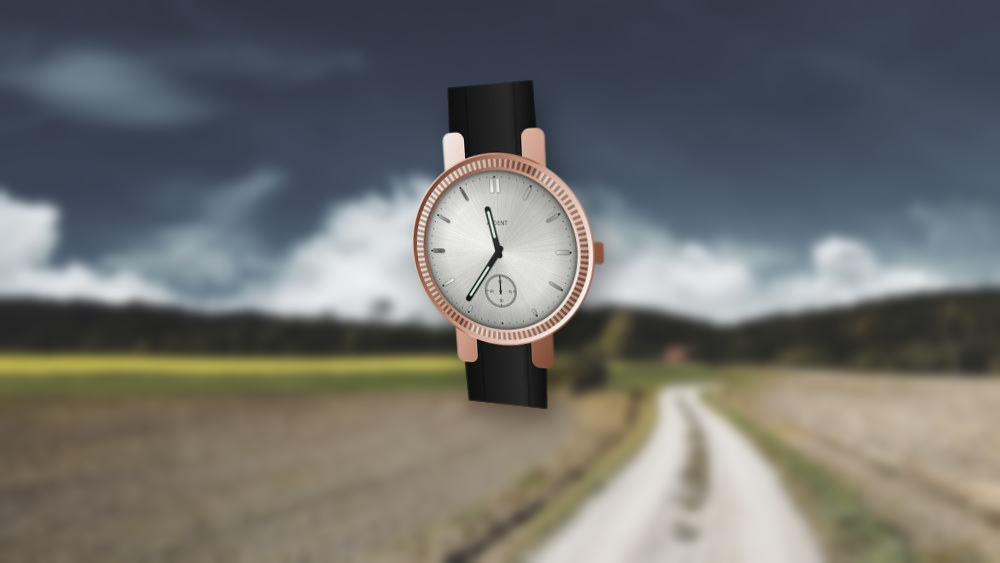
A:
11,36
